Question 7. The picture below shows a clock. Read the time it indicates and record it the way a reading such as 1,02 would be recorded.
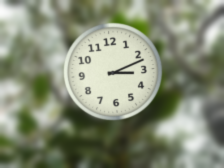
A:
3,12
